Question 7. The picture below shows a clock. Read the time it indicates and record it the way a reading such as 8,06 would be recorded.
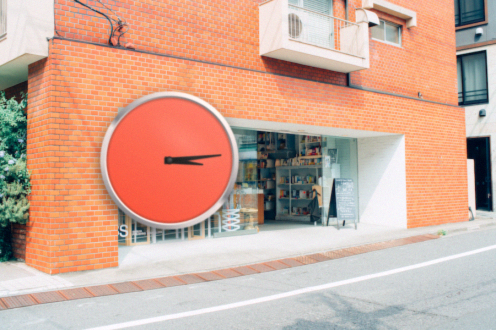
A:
3,14
